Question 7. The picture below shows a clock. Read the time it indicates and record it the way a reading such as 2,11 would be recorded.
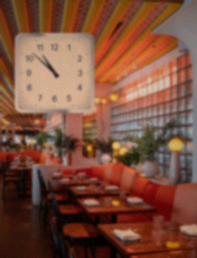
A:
10,52
